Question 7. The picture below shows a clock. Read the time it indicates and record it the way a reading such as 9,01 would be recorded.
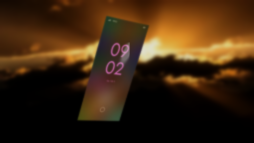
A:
9,02
